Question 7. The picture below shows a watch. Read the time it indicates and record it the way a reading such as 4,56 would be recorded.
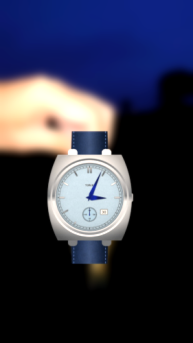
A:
3,04
